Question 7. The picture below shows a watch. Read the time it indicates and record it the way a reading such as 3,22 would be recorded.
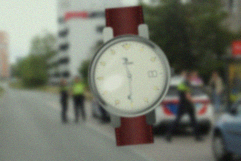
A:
11,30
